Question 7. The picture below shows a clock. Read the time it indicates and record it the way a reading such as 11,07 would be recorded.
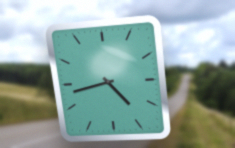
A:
4,43
